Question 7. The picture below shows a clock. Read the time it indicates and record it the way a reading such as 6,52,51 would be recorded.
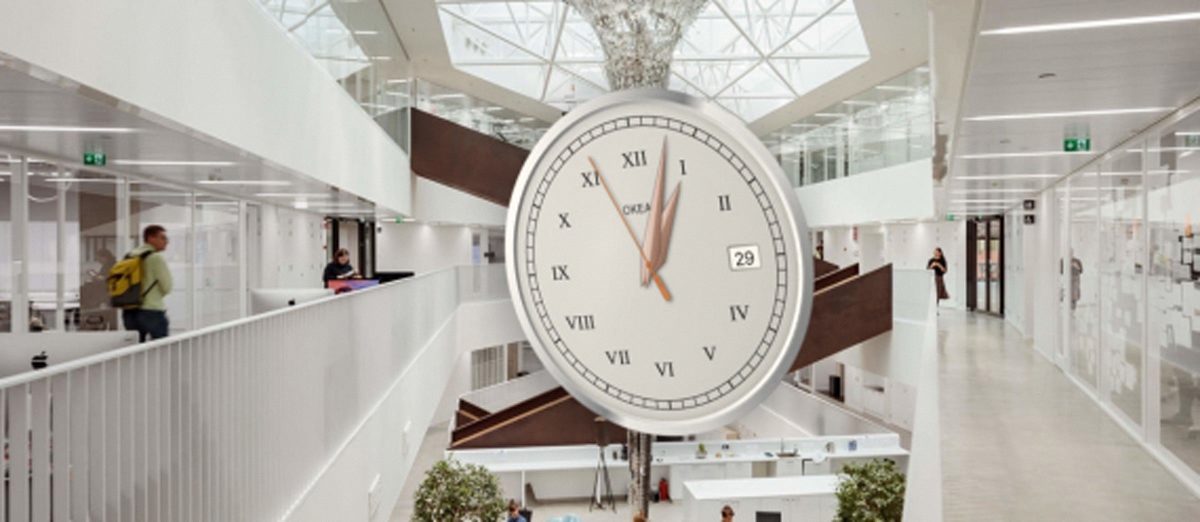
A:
1,02,56
